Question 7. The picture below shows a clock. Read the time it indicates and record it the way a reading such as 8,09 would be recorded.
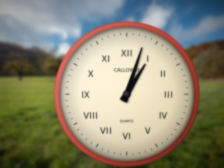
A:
1,03
